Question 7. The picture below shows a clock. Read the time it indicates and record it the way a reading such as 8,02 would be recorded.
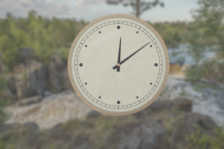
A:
12,09
